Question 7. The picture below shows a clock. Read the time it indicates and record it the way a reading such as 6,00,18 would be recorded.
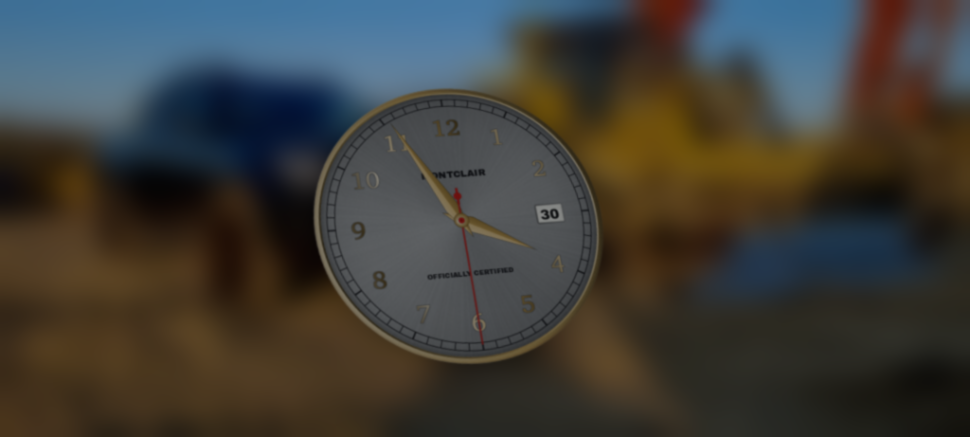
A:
3,55,30
